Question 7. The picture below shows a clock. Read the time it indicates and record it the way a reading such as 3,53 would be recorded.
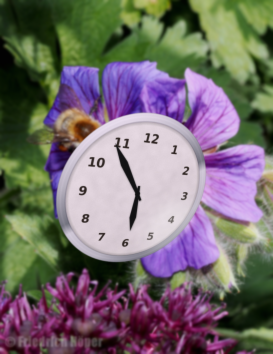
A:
5,54
